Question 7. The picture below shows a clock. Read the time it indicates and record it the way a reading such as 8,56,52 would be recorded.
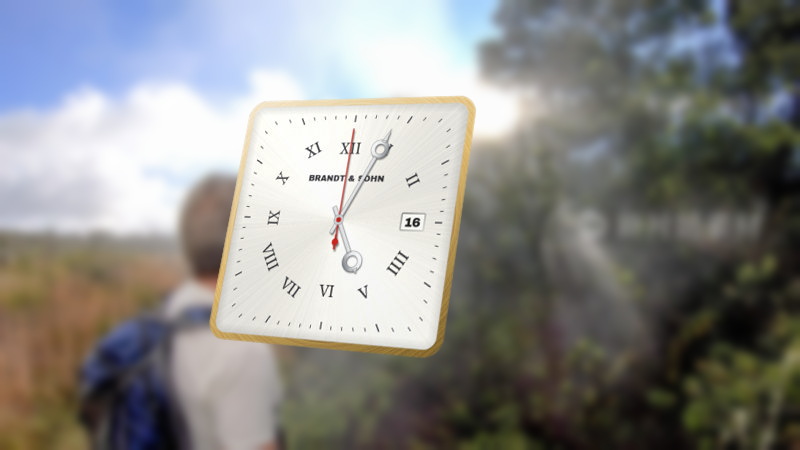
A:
5,04,00
